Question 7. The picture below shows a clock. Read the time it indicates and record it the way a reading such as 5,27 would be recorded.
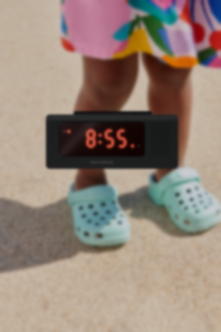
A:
8,55
